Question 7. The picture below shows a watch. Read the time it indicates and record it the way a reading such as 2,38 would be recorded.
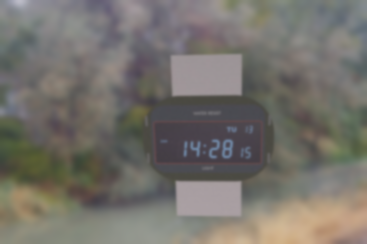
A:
14,28
